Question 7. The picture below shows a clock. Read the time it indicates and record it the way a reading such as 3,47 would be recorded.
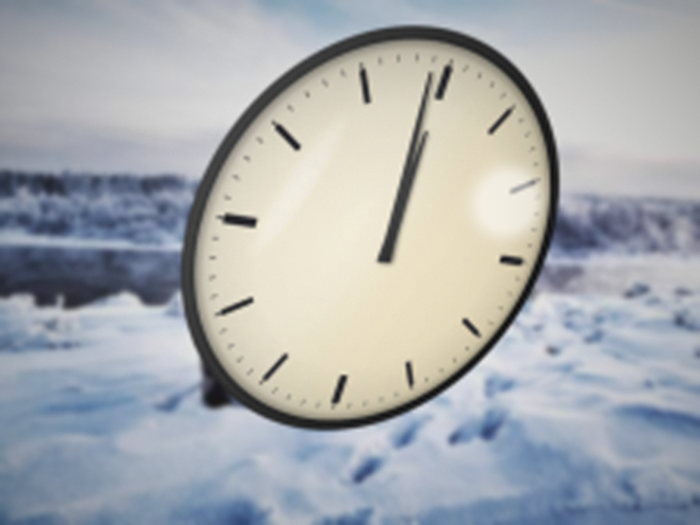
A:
11,59
